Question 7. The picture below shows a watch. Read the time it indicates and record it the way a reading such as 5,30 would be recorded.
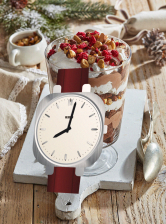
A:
8,02
